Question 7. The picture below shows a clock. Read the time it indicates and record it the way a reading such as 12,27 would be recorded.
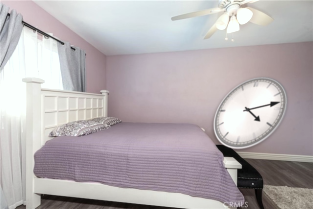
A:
4,13
